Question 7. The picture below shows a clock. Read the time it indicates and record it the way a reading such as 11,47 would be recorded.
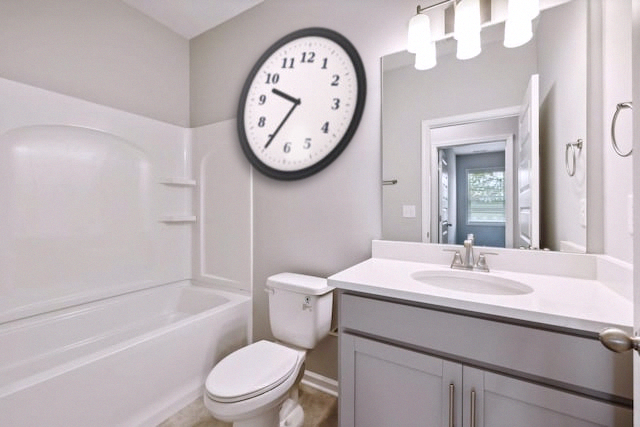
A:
9,35
